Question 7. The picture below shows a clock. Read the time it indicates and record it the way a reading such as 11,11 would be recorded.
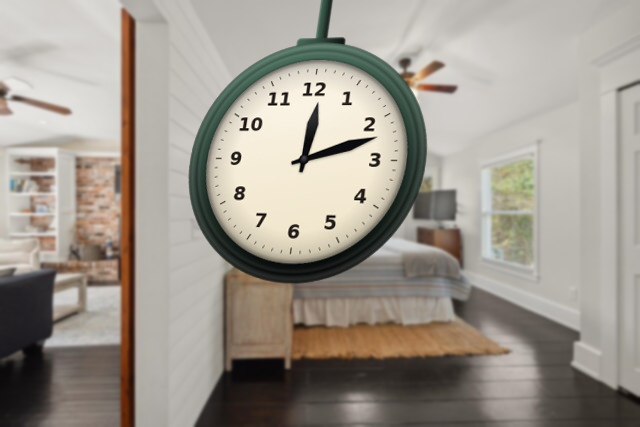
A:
12,12
